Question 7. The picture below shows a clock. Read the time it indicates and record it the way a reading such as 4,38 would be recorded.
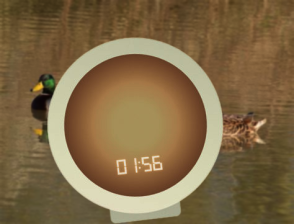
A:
1,56
